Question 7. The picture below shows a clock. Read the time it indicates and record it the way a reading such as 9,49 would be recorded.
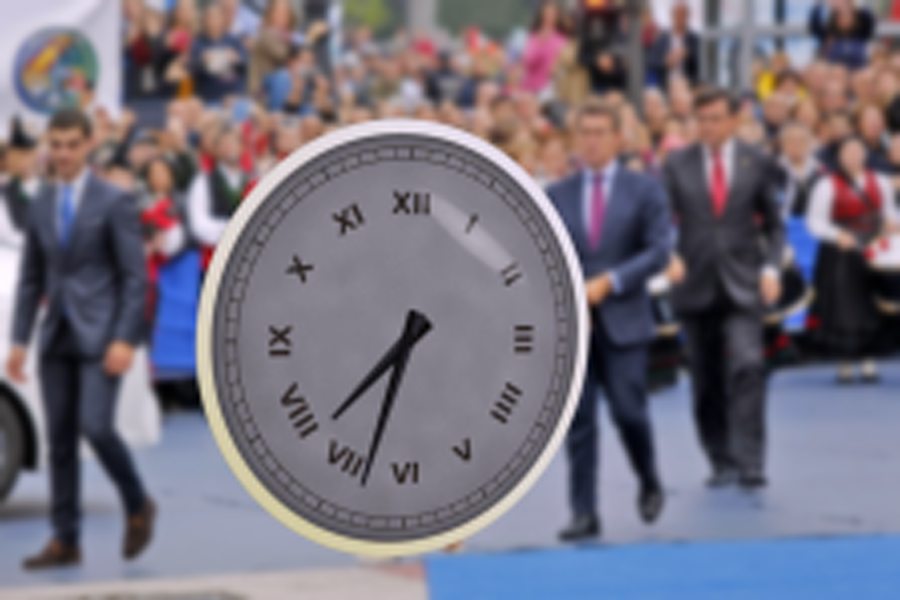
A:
7,33
